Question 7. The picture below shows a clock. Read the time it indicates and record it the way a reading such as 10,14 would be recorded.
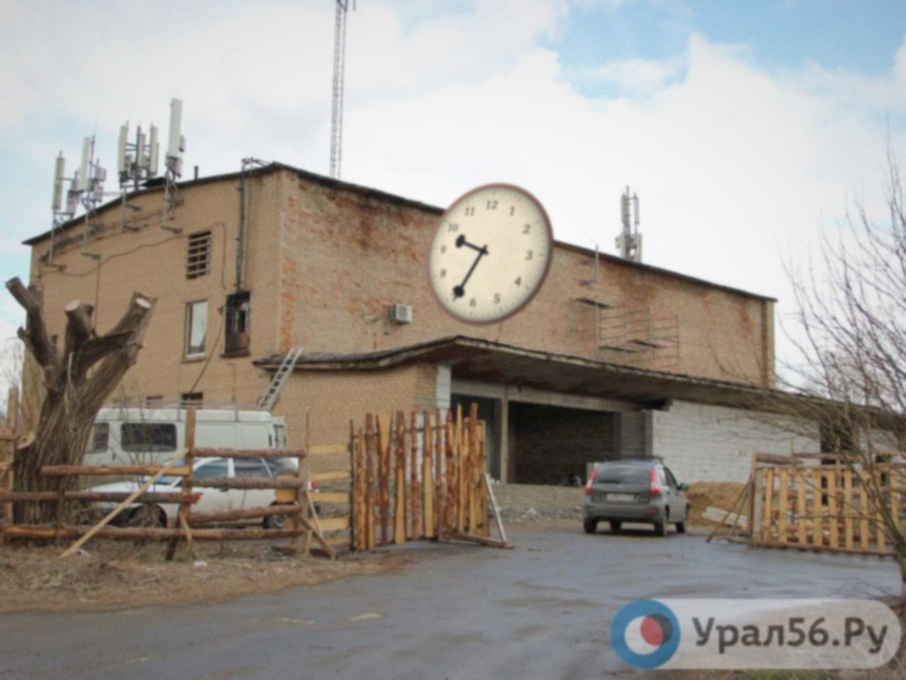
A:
9,34
